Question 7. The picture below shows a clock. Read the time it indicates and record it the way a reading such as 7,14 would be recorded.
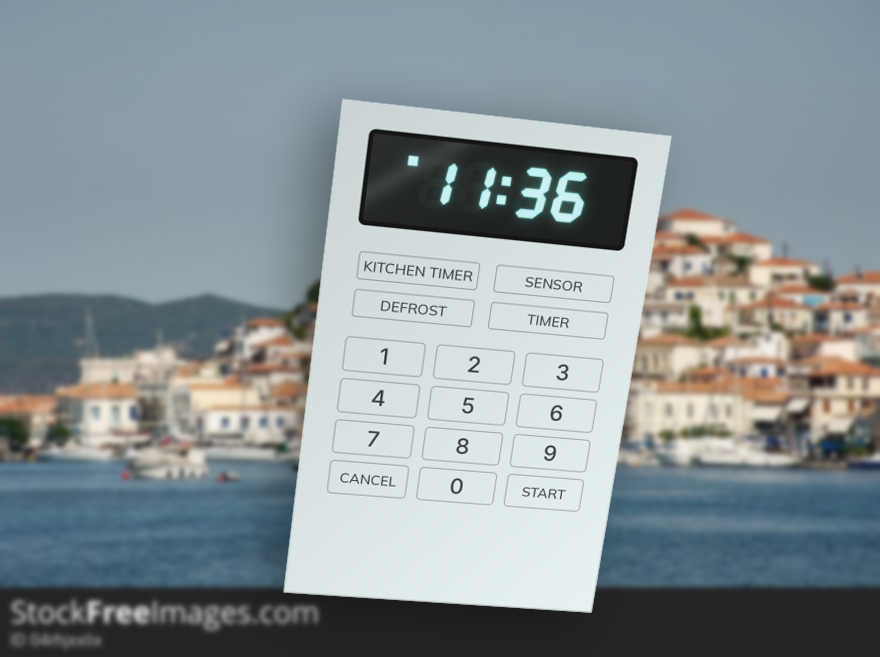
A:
11,36
